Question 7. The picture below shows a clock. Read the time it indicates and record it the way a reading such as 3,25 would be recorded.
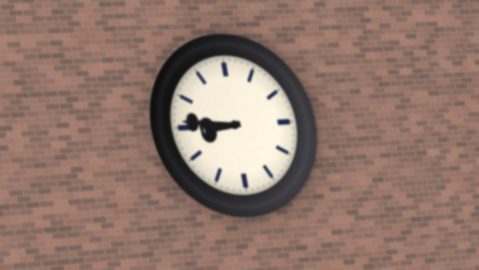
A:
8,46
